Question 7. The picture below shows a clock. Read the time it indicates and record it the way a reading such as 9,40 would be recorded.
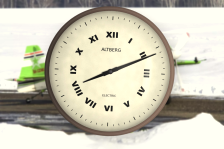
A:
8,11
